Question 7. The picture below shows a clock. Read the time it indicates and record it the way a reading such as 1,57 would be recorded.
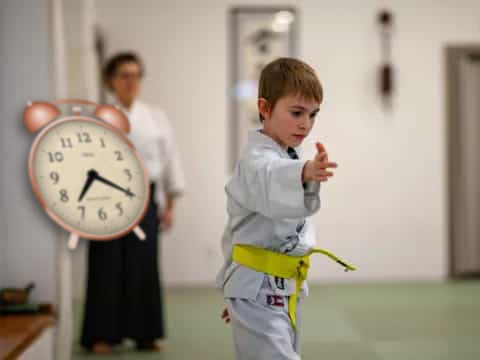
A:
7,20
